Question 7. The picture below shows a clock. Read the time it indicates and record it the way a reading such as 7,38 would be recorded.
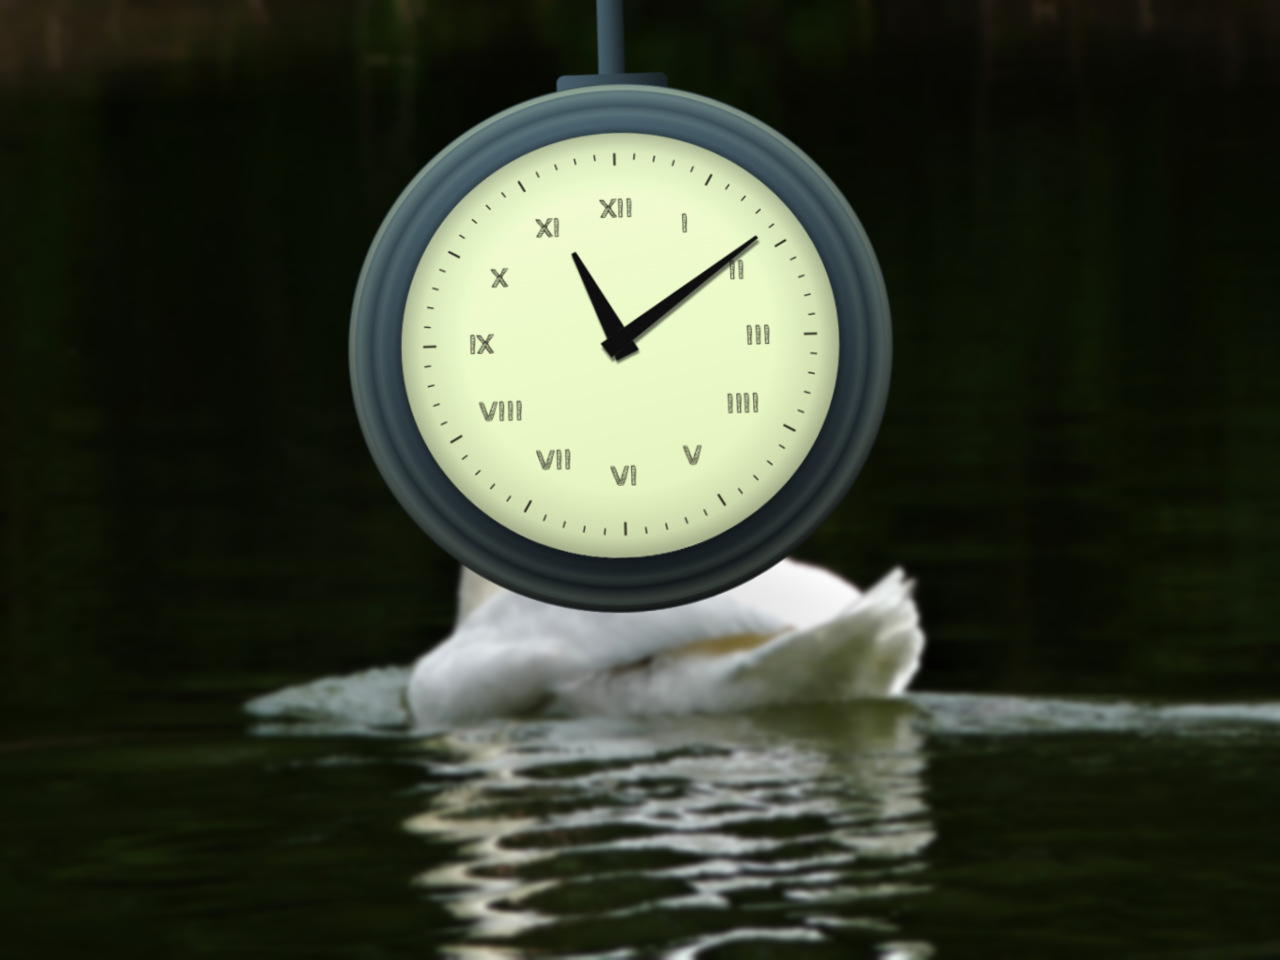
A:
11,09
